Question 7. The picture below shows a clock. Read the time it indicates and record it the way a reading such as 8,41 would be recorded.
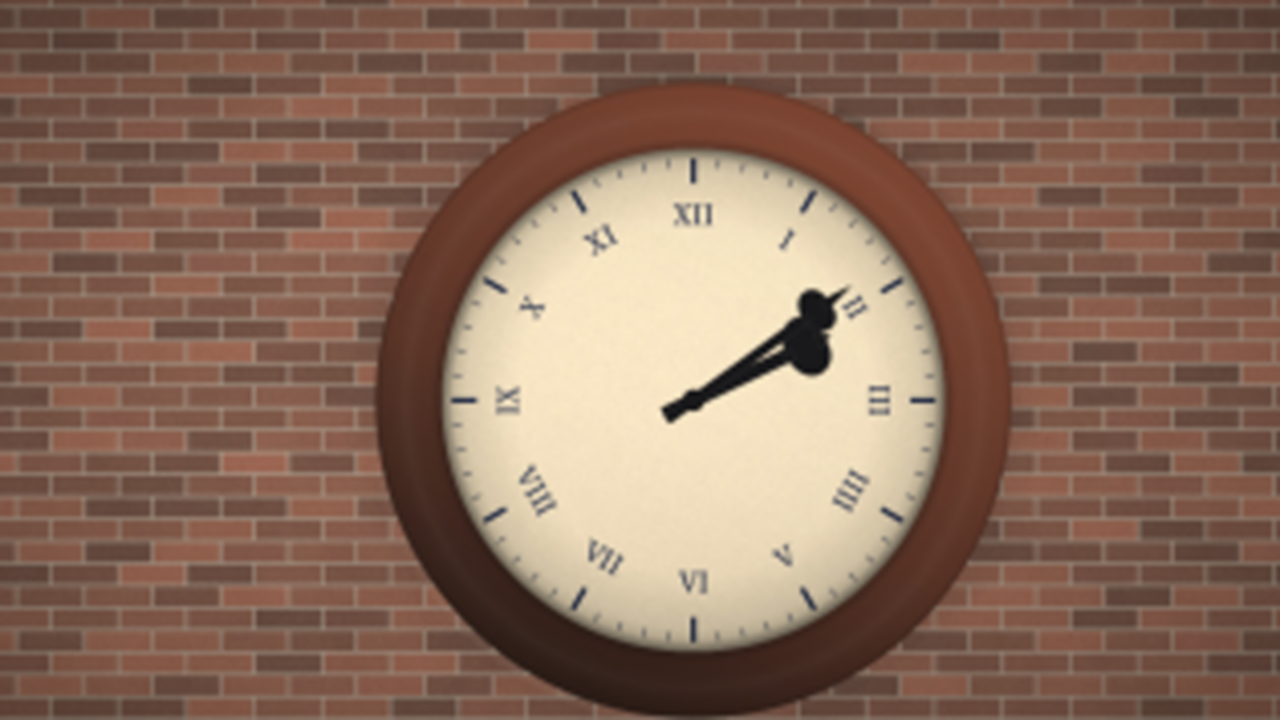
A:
2,09
